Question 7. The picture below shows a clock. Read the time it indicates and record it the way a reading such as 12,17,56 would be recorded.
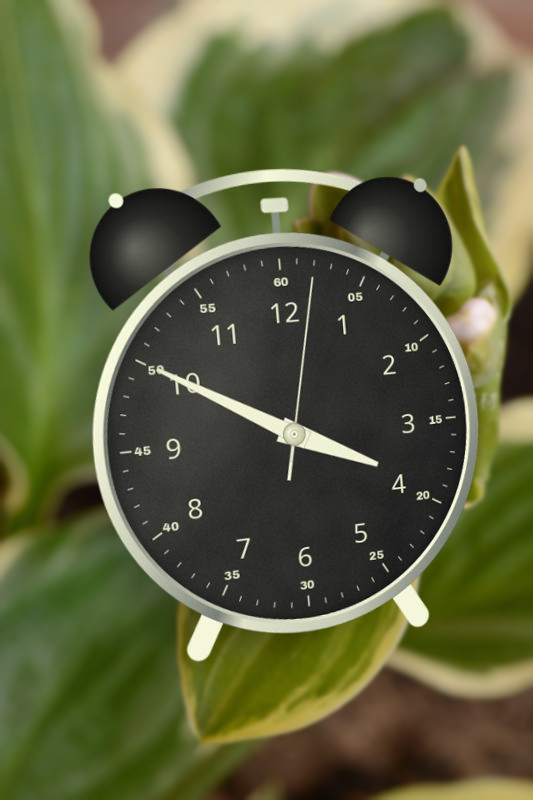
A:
3,50,02
